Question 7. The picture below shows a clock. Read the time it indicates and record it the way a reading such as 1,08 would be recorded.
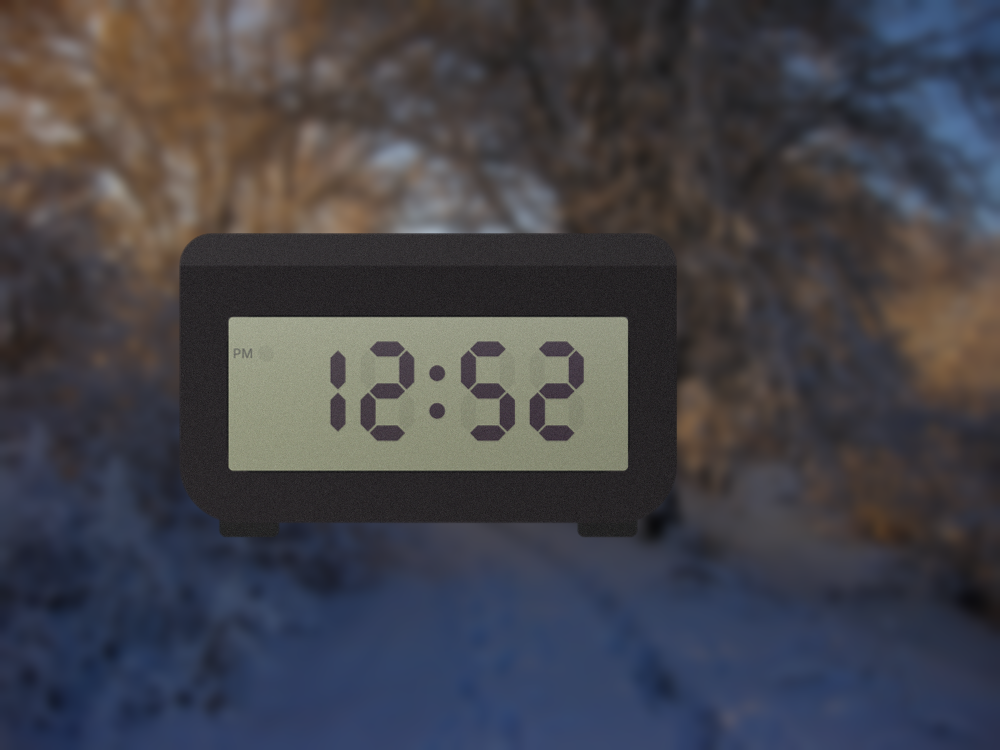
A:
12,52
